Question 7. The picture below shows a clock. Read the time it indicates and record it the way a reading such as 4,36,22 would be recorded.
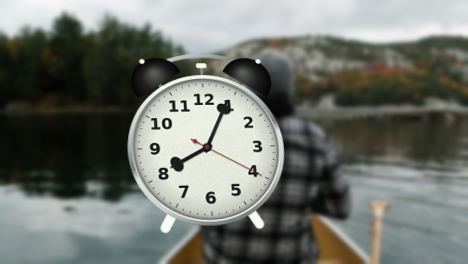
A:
8,04,20
